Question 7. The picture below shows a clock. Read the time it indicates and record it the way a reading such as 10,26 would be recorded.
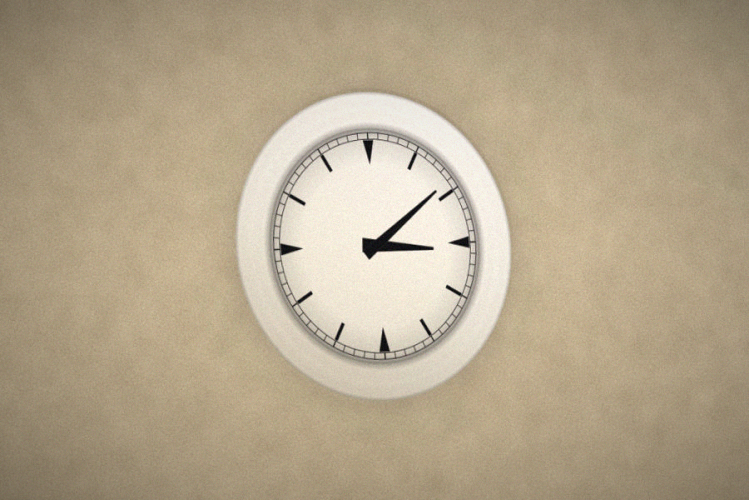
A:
3,09
